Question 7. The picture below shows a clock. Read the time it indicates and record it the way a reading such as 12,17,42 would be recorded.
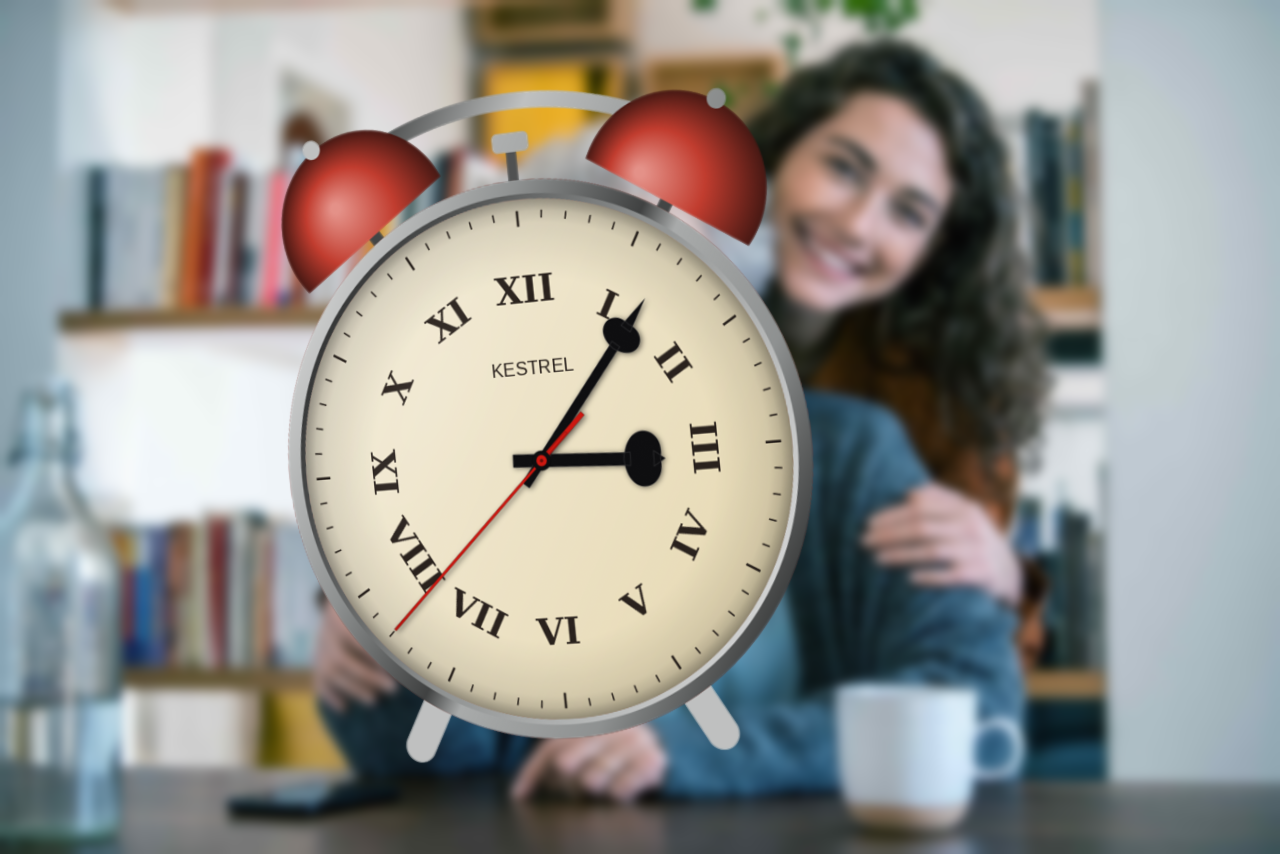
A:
3,06,38
